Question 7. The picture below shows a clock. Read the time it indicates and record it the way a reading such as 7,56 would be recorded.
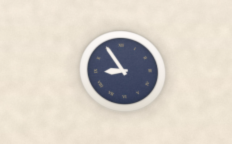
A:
8,55
